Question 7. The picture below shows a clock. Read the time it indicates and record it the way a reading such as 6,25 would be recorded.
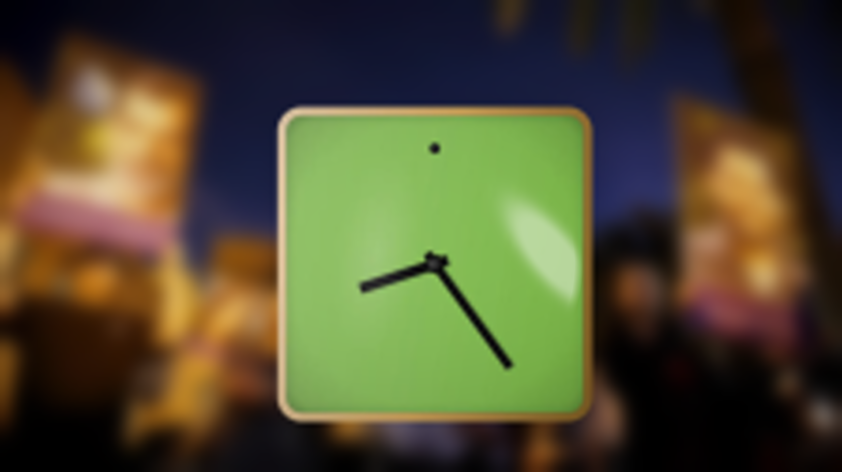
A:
8,24
